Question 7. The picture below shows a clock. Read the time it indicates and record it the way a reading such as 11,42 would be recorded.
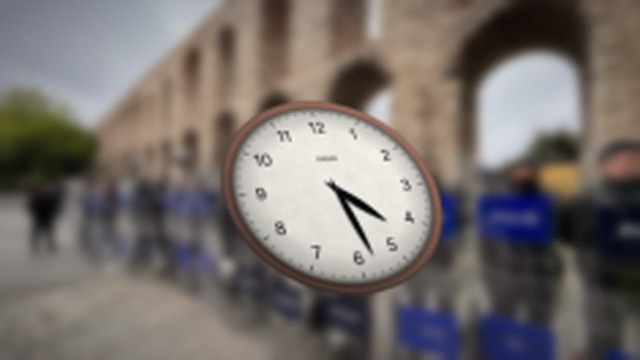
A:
4,28
